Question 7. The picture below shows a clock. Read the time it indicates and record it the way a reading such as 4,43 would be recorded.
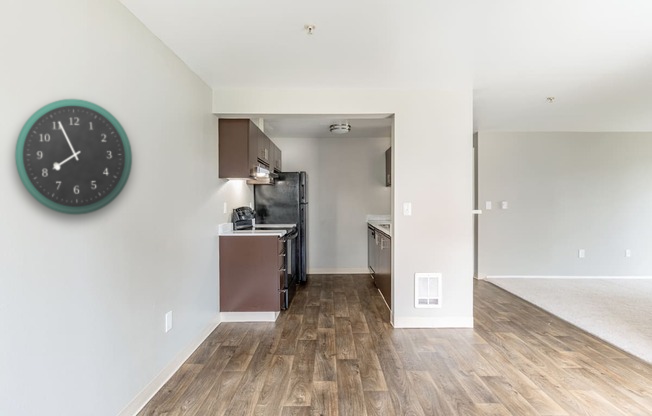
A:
7,56
